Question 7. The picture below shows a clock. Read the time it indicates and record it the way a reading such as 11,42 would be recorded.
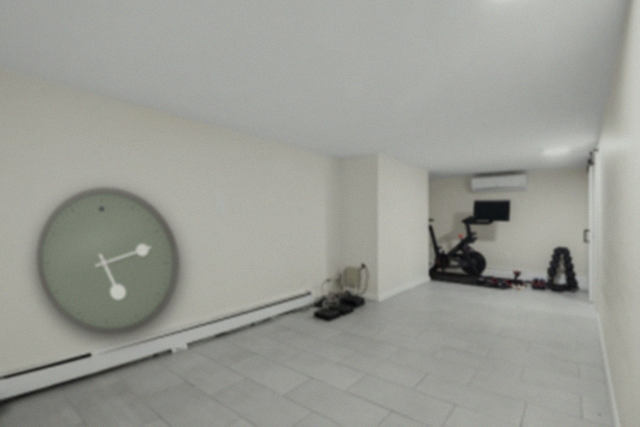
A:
5,12
